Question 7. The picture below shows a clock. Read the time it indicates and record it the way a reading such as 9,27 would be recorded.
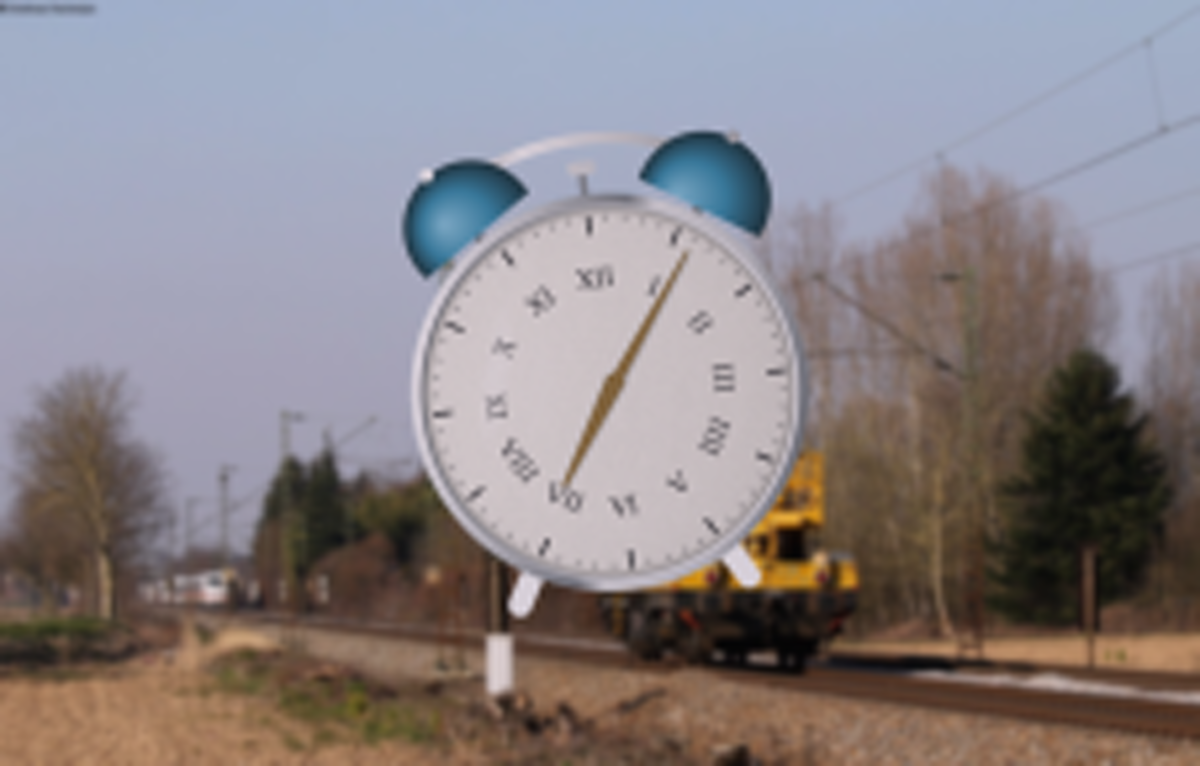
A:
7,06
